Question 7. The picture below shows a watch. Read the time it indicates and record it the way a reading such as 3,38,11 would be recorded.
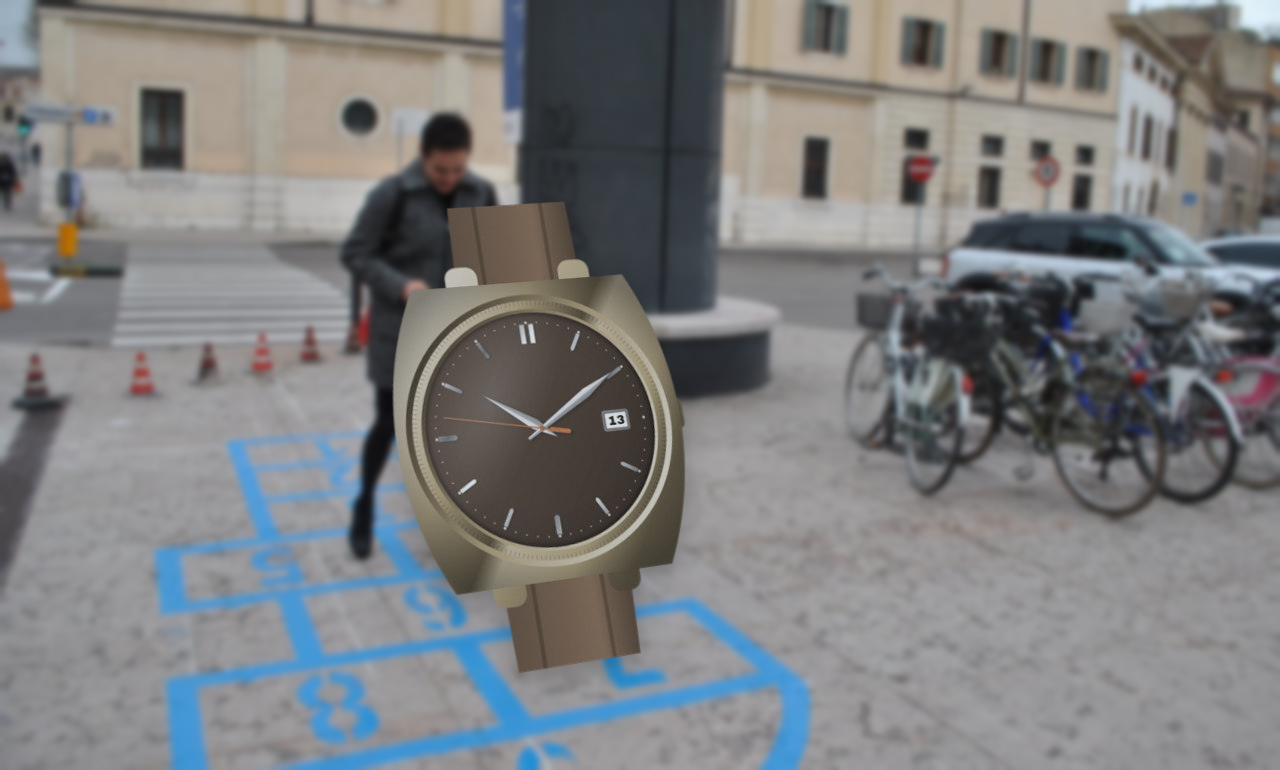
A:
10,09,47
